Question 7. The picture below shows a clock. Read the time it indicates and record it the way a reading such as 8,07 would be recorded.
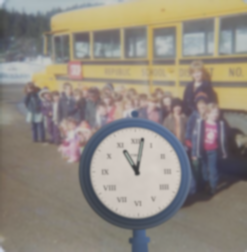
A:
11,02
